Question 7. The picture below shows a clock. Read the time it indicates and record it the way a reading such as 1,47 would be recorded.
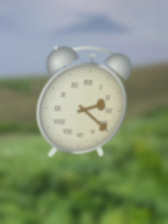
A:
2,21
